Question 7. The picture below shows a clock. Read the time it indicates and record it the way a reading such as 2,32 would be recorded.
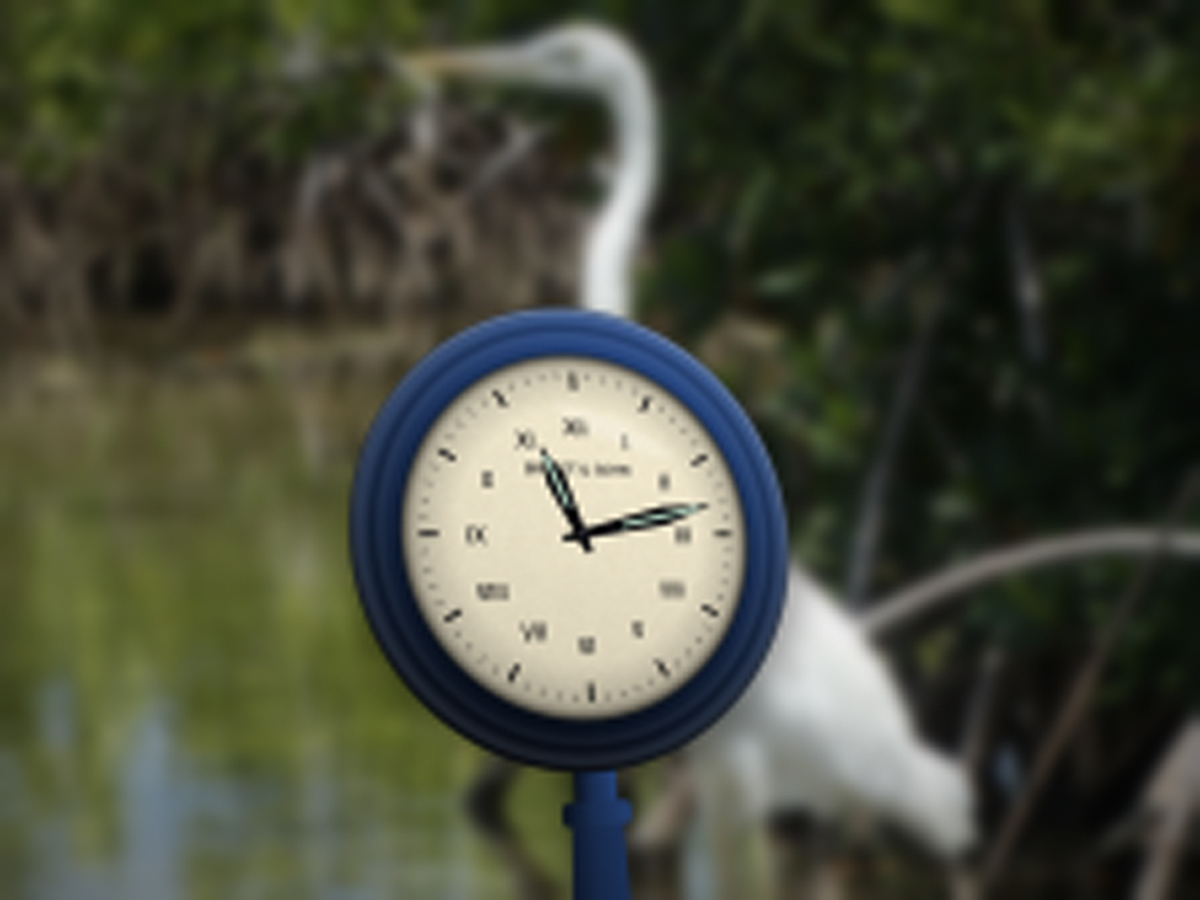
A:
11,13
